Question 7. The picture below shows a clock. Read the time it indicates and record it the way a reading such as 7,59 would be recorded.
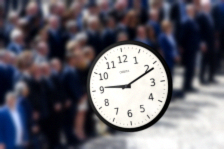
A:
9,11
